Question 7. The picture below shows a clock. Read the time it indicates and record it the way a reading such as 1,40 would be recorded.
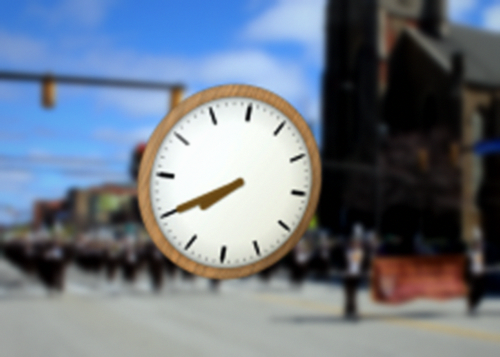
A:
7,40
